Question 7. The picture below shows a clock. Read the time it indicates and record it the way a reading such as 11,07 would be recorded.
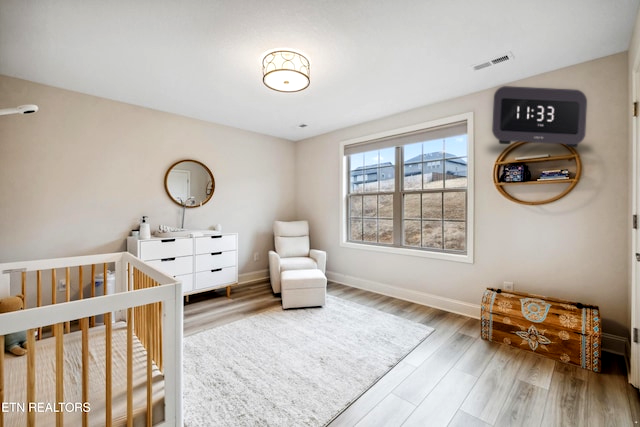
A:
11,33
